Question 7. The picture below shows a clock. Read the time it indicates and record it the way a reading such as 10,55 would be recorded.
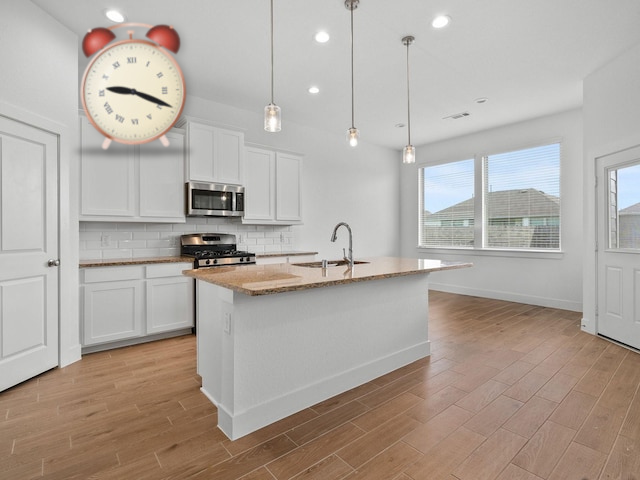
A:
9,19
